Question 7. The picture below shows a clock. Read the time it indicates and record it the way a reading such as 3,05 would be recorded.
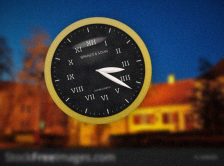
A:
3,22
